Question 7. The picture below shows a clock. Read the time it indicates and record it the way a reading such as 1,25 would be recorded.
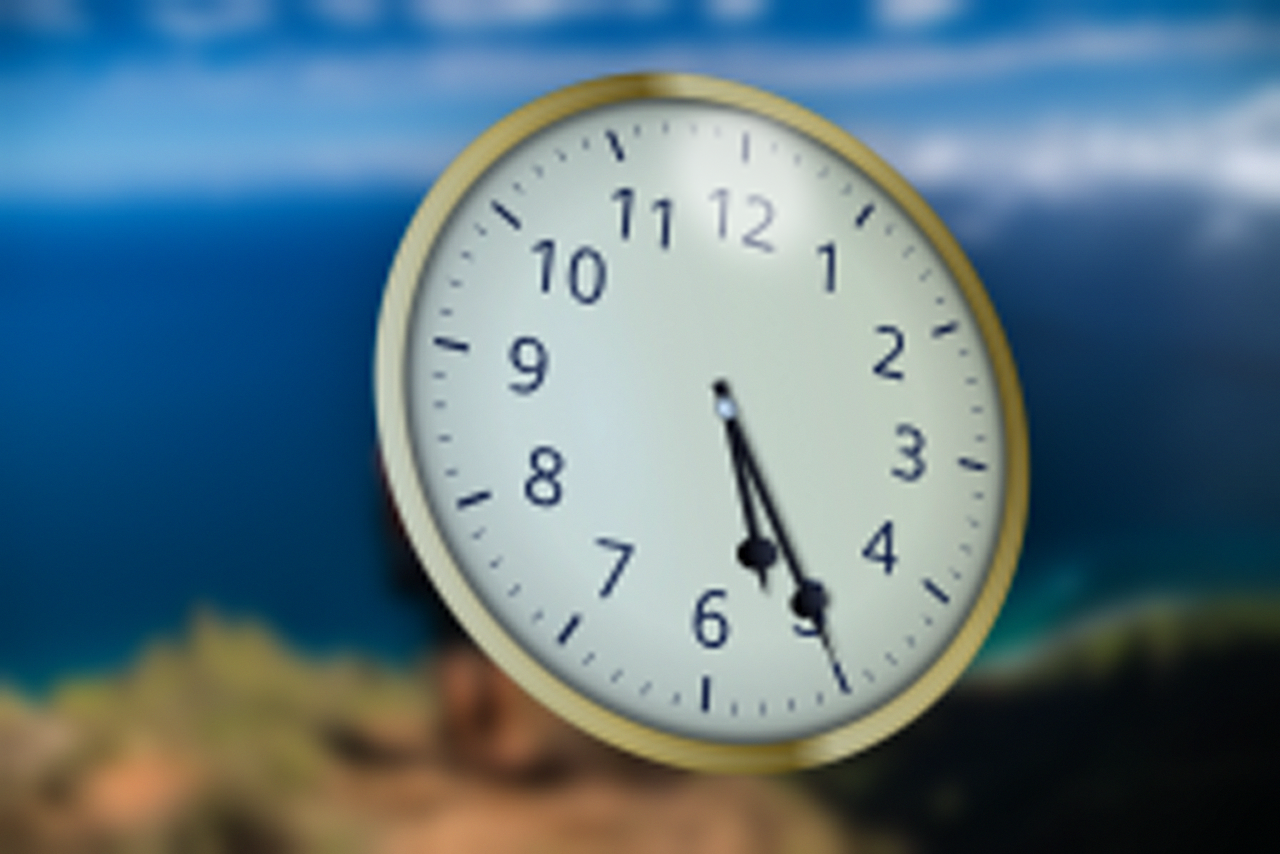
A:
5,25
